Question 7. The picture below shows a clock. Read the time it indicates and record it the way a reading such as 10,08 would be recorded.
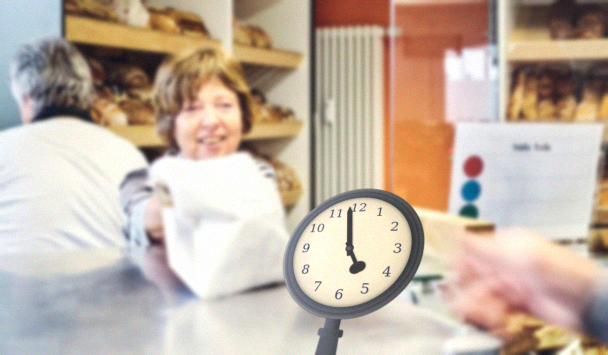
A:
4,58
